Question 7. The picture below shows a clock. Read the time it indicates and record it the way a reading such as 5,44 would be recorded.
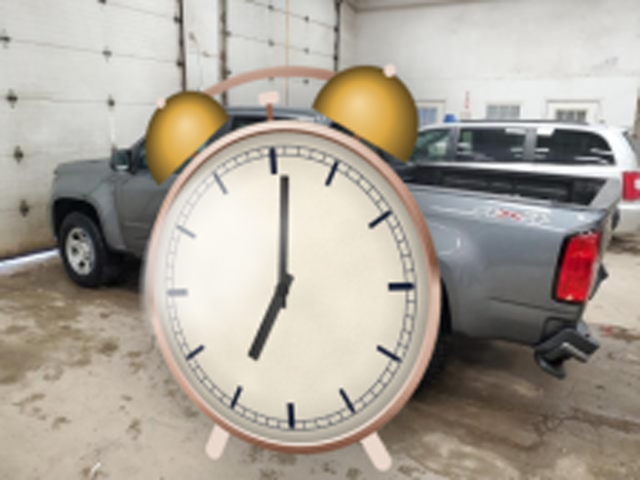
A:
7,01
